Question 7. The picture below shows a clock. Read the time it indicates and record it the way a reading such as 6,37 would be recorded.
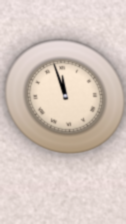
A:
11,58
